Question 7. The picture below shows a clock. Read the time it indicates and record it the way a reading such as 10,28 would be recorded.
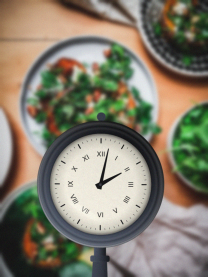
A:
2,02
